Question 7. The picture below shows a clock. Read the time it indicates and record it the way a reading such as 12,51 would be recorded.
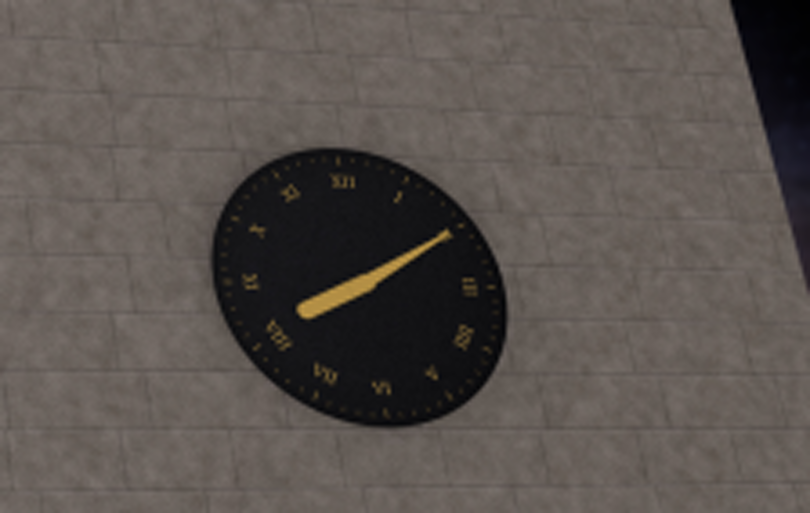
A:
8,10
